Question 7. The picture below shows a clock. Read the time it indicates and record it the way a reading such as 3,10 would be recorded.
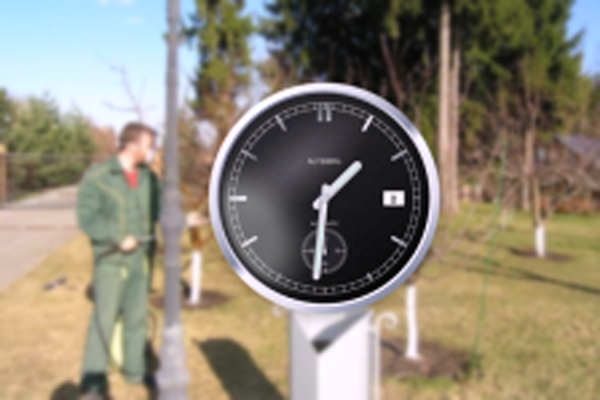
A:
1,31
